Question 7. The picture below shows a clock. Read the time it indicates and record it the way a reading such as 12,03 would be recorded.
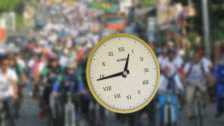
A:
12,44
